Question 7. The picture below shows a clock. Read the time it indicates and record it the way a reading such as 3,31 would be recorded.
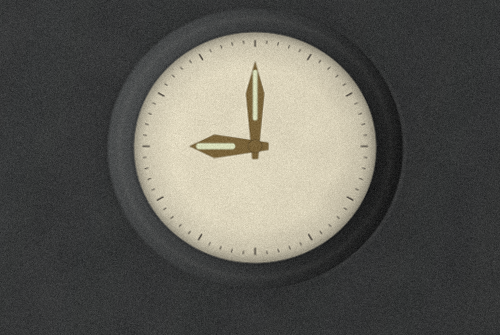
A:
9,00
